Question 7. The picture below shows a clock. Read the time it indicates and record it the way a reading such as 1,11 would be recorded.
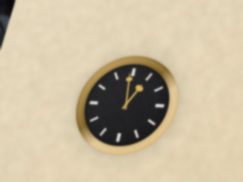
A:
12,59
